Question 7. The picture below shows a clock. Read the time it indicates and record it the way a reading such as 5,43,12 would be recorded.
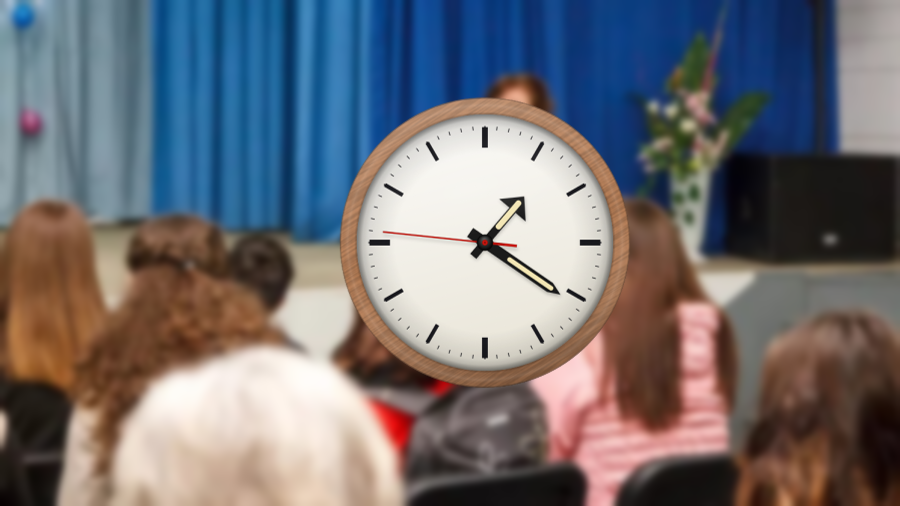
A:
1,20,46
